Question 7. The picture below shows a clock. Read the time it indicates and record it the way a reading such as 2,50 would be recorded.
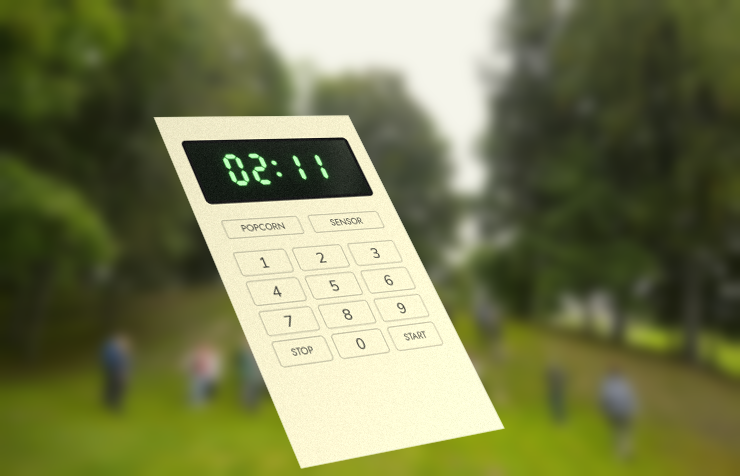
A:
2,11
